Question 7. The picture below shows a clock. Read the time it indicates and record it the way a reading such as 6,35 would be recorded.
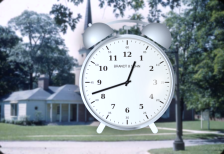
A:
12,42
